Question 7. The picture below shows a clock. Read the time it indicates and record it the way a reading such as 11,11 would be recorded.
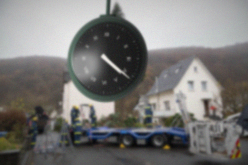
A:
4,21
